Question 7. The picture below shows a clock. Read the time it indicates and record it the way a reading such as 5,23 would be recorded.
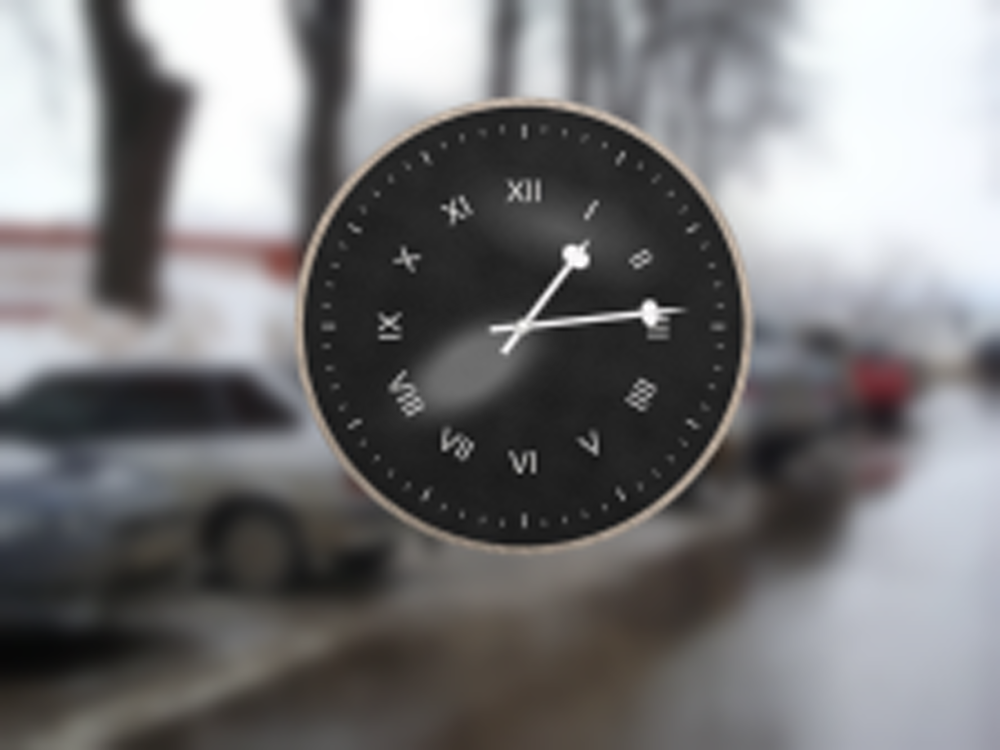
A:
1,14
